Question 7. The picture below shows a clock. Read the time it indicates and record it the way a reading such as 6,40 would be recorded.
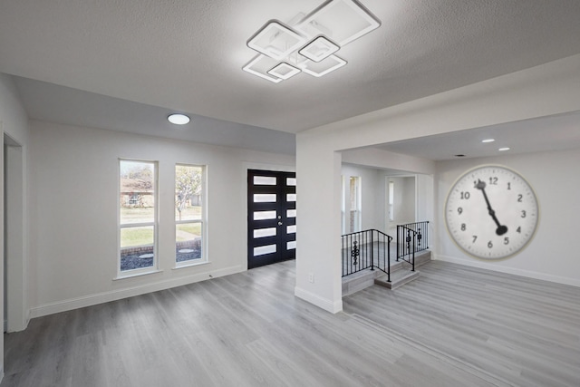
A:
4,56
